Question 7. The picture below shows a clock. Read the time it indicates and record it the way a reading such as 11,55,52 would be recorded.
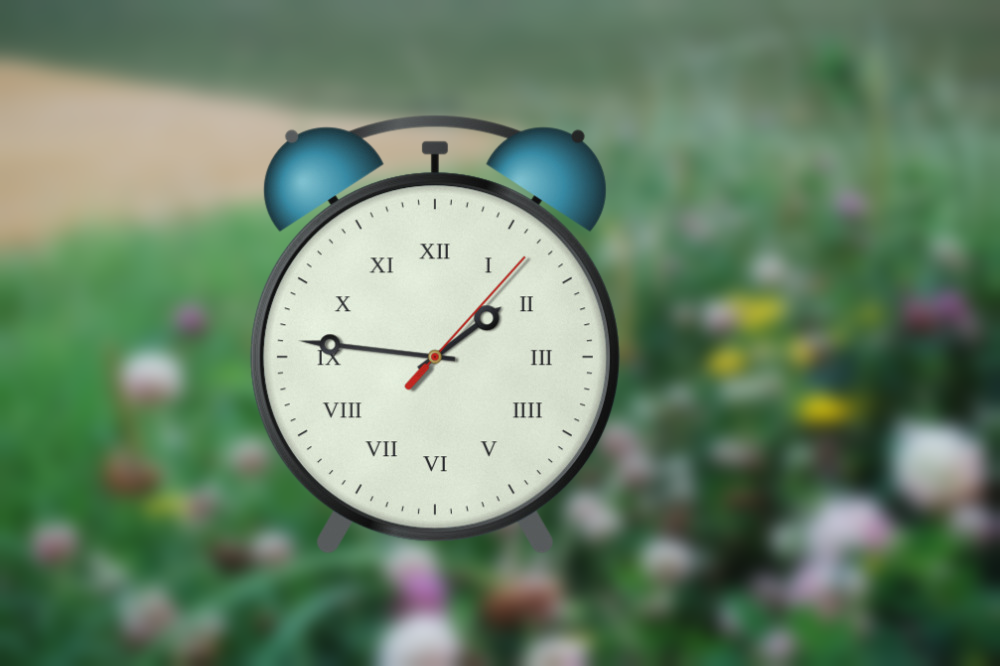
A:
1,46,07
